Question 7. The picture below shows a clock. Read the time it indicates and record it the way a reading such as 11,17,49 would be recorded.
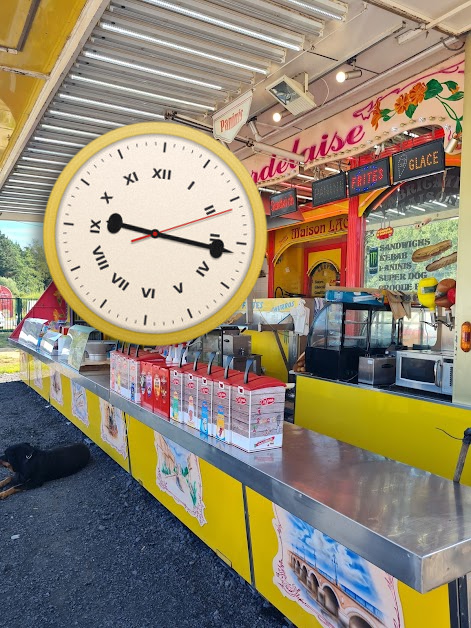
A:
9,16,11
